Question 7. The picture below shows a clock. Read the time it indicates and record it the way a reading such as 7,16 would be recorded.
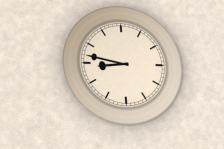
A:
8,47
